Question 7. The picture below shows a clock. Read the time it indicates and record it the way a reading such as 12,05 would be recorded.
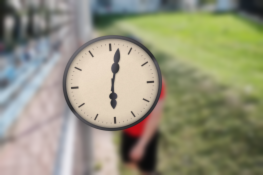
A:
6,02
